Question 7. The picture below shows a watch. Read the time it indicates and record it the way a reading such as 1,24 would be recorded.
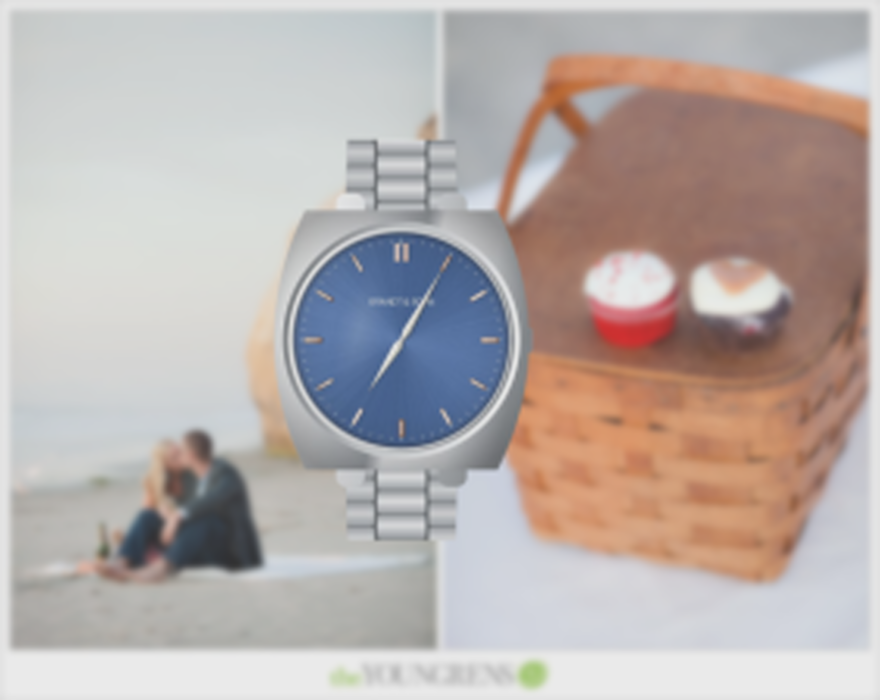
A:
7,05
